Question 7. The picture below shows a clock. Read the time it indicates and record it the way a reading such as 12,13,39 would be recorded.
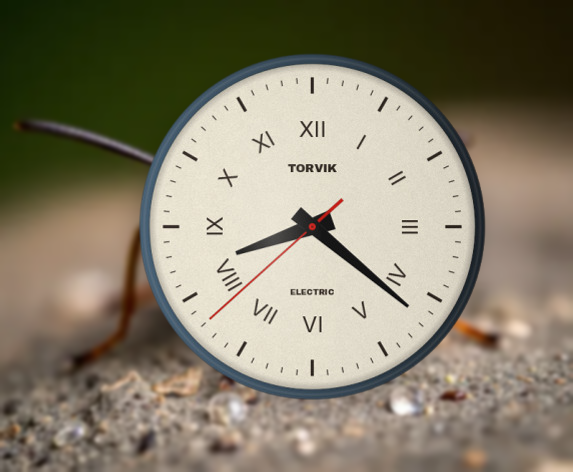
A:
8,21,38
